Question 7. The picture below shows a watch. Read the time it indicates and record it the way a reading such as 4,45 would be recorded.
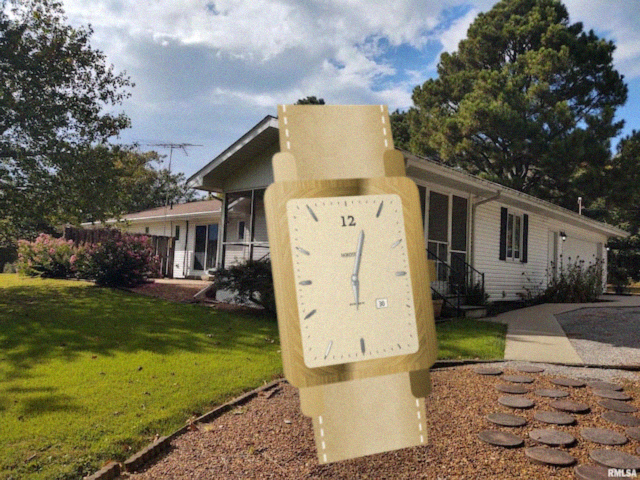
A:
6,03
